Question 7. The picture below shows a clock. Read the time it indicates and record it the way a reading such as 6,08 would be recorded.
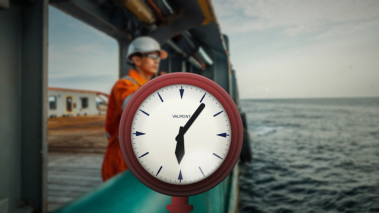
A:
6,06
